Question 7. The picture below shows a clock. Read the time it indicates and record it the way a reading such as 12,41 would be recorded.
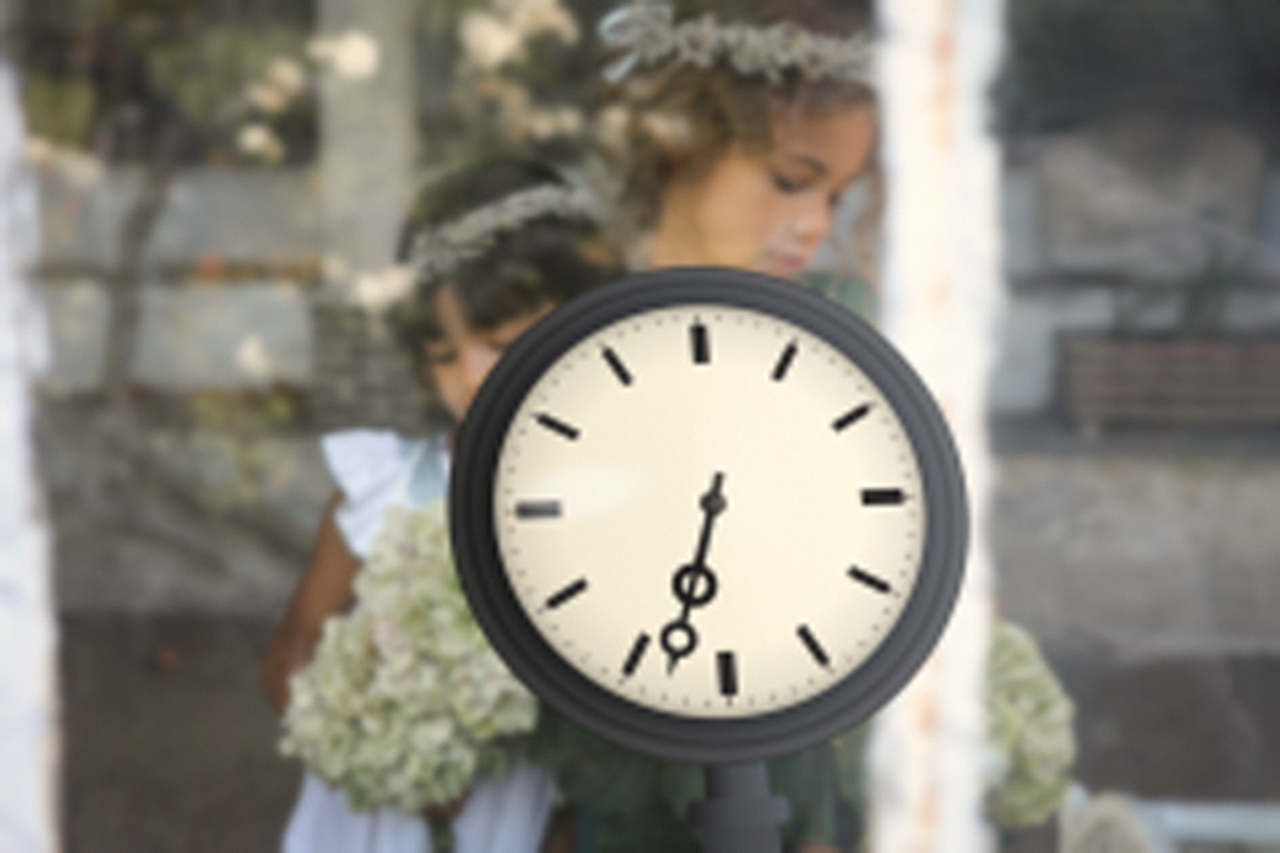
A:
6,33
